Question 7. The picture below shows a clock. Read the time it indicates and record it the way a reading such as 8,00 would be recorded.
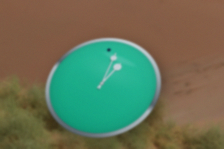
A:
1,02
